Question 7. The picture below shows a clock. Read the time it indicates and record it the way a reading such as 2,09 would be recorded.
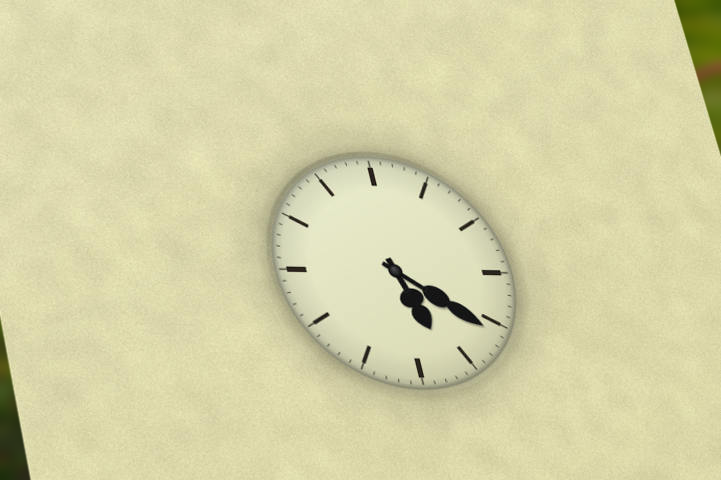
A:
5,21
